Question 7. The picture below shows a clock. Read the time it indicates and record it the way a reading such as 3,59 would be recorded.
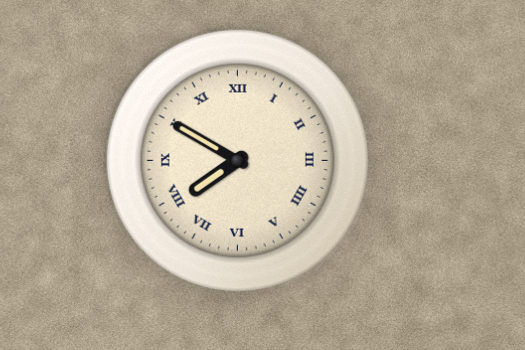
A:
7,50
